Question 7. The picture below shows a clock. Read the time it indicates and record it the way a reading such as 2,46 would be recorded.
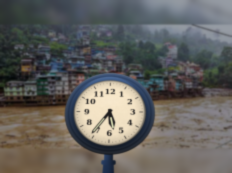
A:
5,36
